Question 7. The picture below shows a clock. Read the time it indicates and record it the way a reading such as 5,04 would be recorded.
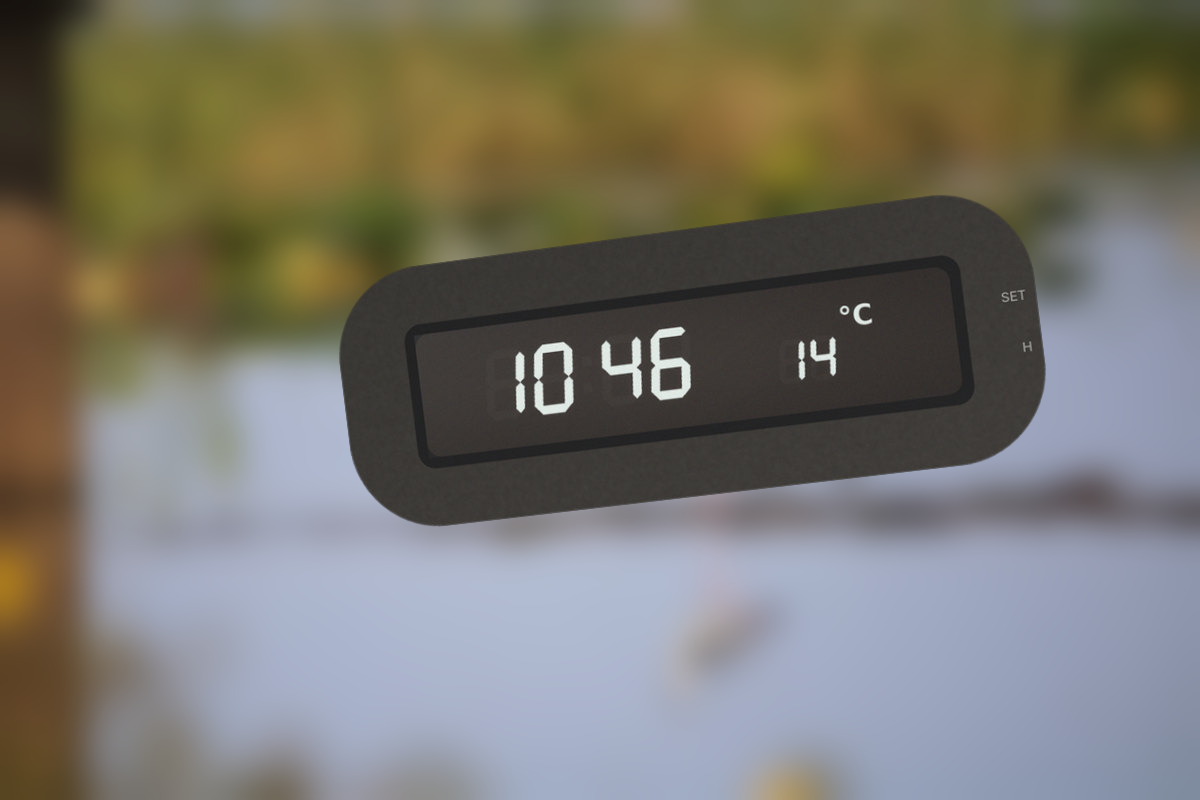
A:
10,46
